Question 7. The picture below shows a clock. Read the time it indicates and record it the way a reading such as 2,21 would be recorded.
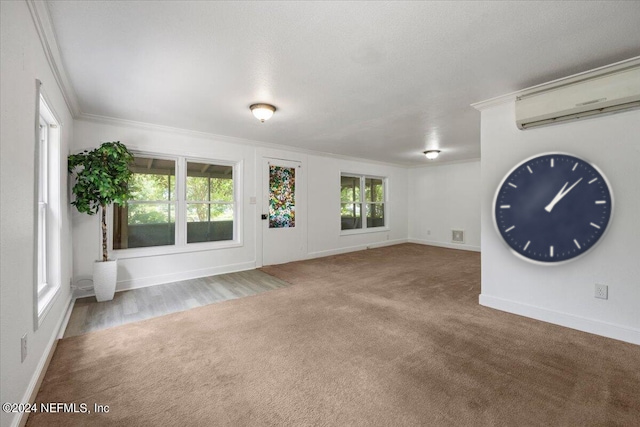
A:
1,08
